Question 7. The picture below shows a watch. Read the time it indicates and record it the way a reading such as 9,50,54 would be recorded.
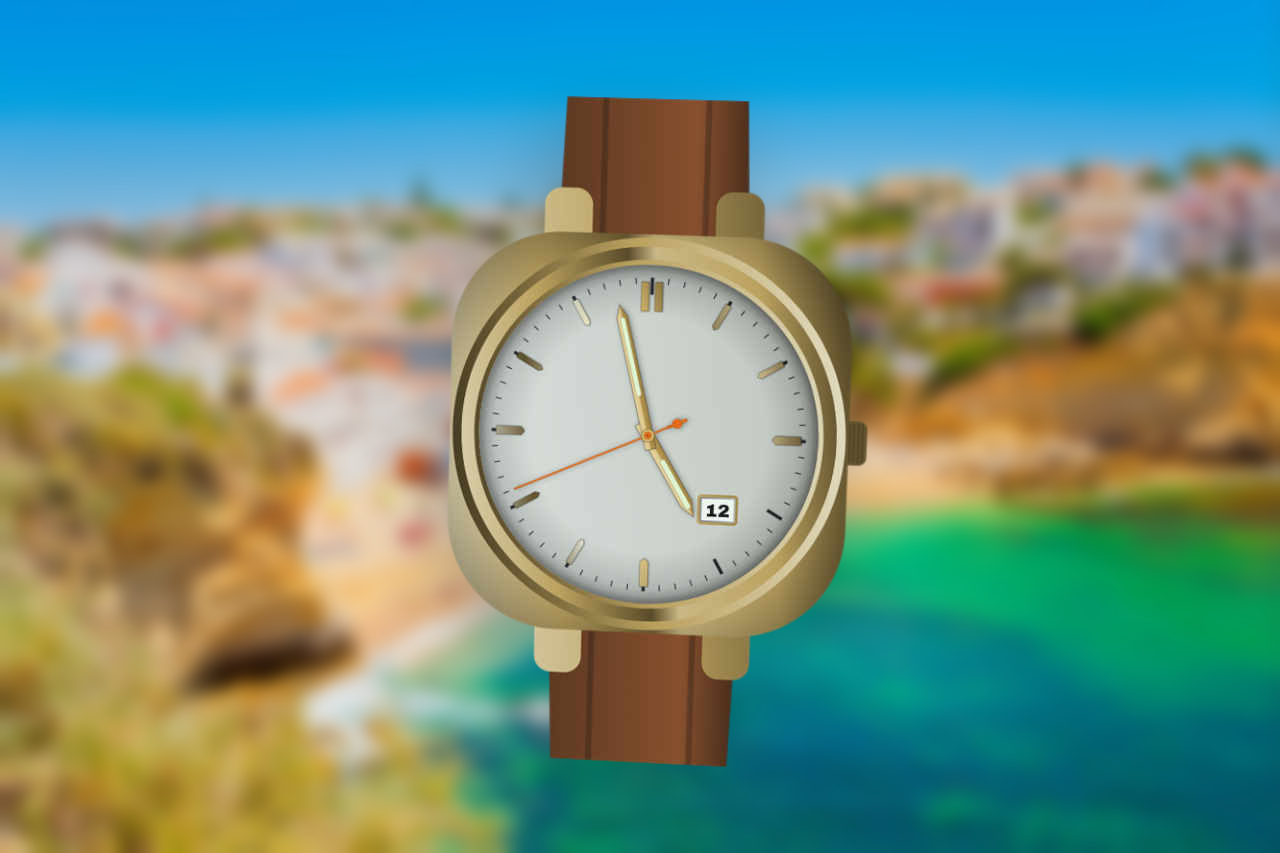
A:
4,57,41
